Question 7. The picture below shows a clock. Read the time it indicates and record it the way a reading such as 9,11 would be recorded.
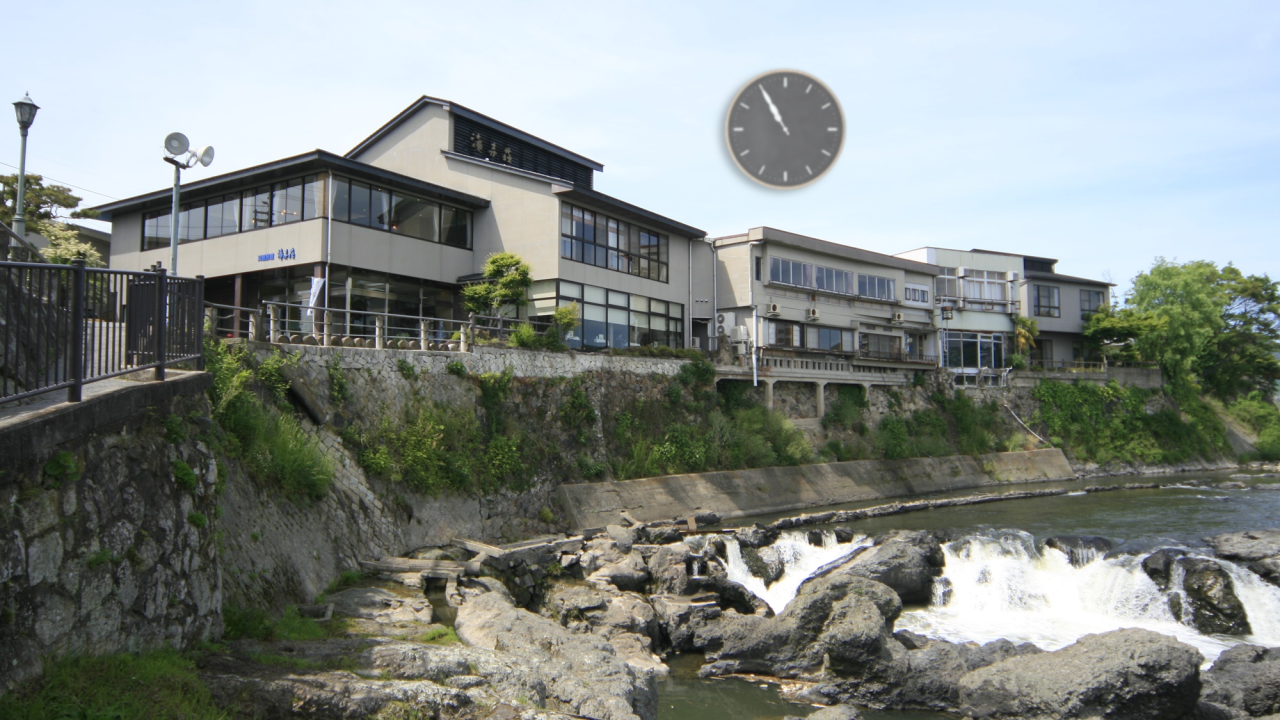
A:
10,55
